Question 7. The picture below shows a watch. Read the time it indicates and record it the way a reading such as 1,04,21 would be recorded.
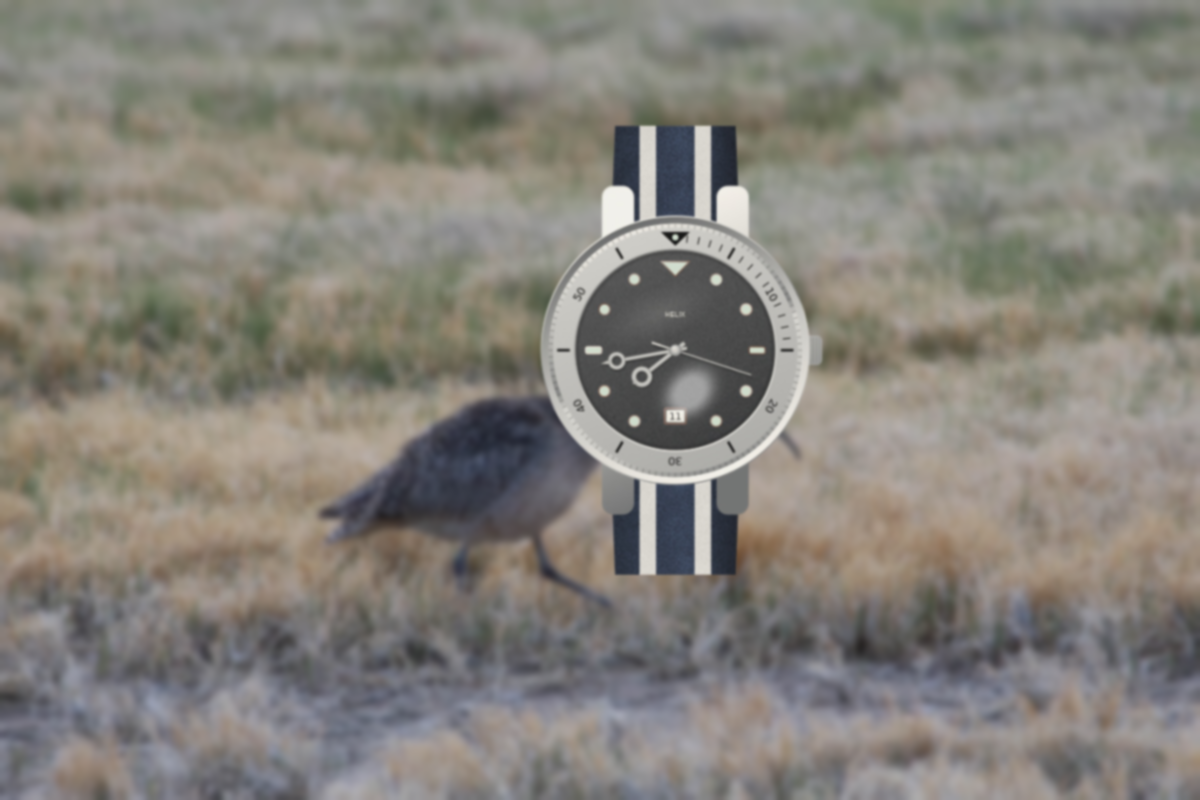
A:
7,43,18
